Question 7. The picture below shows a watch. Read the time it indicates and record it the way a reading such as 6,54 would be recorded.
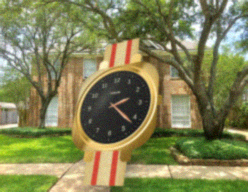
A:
2,22
